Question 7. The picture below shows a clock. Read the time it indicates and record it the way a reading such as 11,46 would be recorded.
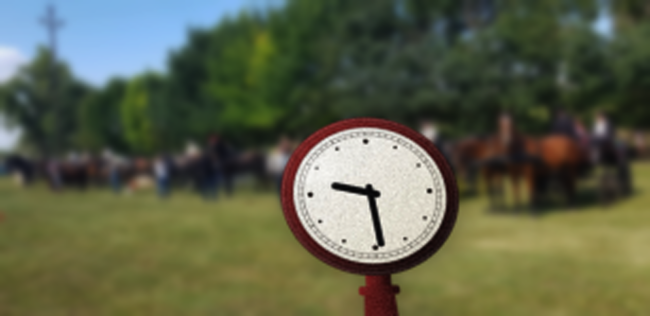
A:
9,29
